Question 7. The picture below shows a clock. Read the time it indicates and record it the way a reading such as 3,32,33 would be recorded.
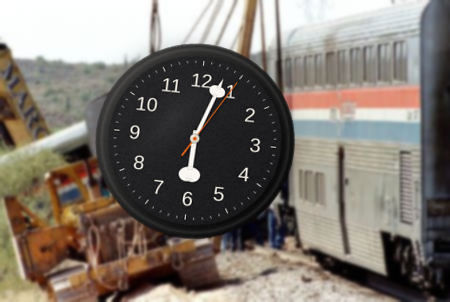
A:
6,03,05
